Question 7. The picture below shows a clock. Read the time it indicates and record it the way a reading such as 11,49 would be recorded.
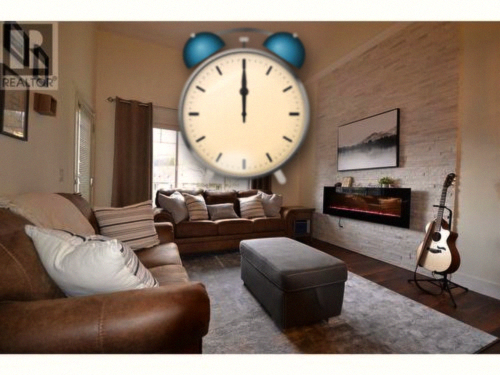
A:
12,00
